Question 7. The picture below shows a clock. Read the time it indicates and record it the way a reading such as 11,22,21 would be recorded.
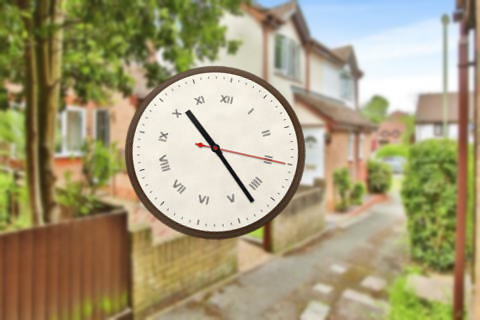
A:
10,22,15
